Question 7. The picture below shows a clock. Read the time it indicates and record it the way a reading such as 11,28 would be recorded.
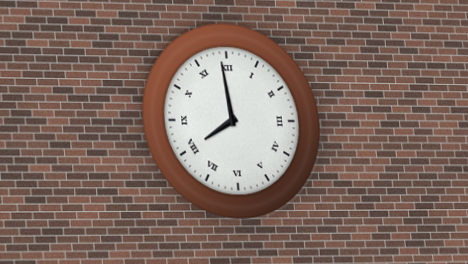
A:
7,59
